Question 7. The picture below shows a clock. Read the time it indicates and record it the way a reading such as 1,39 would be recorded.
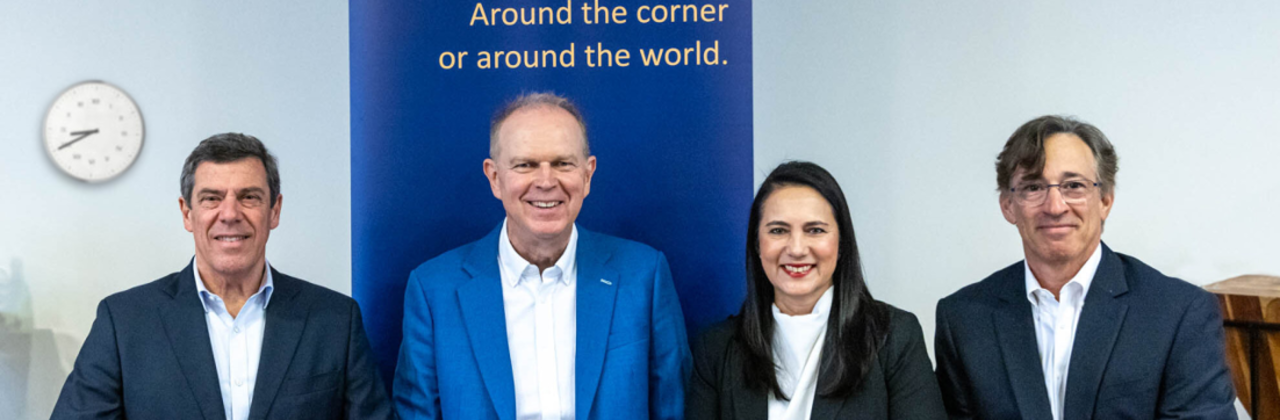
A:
8,40
